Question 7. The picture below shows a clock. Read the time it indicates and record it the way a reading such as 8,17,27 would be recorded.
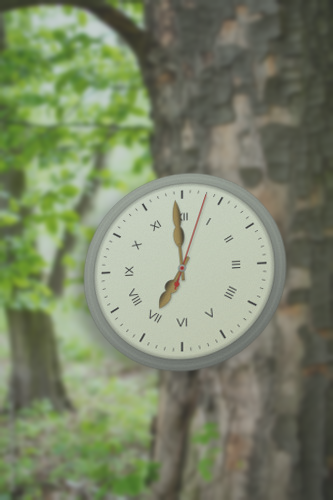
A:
6,59,03
